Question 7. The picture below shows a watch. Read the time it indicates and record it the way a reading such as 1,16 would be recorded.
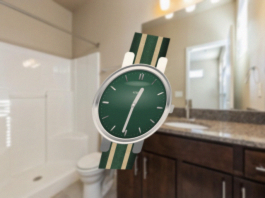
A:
12,31
